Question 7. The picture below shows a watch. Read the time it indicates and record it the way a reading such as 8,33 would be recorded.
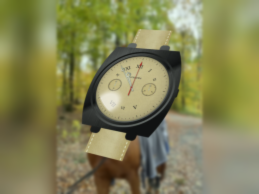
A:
10,53
